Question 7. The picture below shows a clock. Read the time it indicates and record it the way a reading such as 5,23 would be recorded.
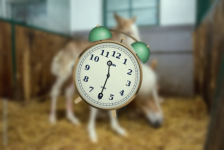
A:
11,30
